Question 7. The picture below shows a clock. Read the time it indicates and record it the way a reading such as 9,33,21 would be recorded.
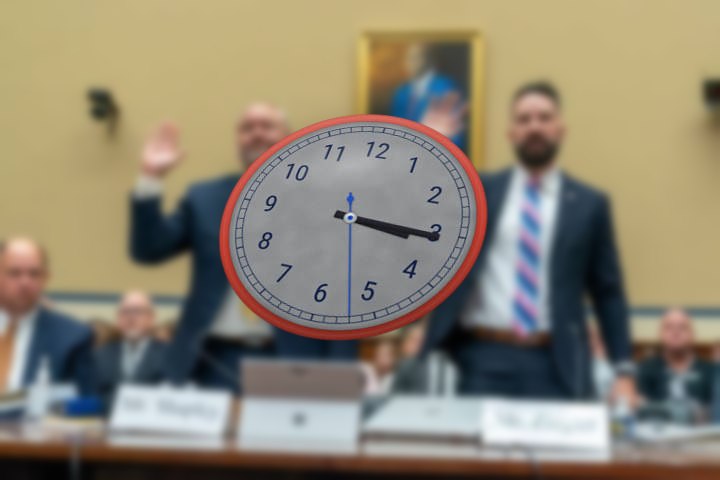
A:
3,15,27
